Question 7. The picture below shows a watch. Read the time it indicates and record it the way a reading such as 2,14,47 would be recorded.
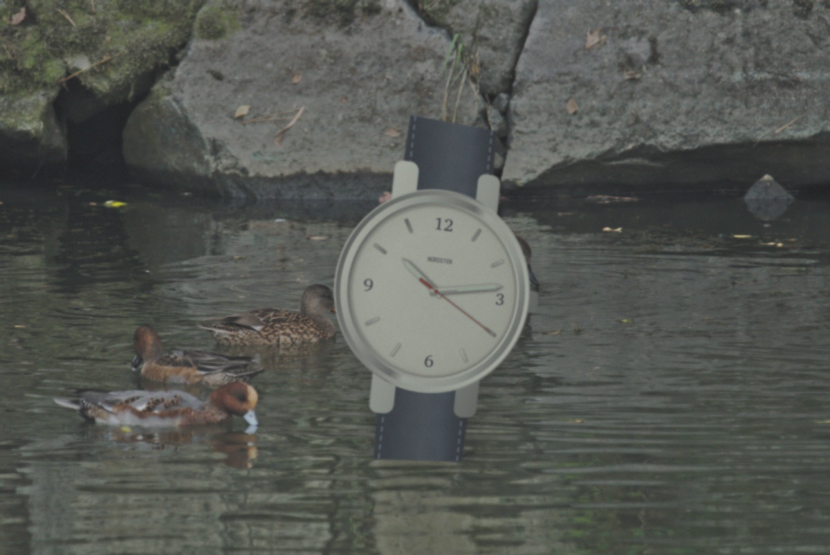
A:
10,13,20
